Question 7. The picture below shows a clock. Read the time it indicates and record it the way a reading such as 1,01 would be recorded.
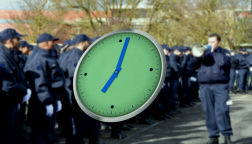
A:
7,02
